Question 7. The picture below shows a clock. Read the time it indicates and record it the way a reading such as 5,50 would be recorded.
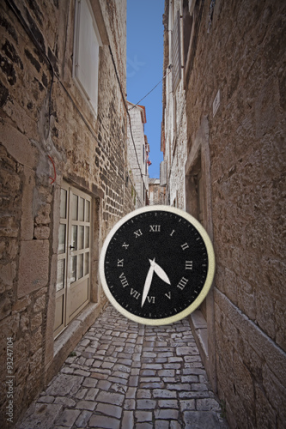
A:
4,32
